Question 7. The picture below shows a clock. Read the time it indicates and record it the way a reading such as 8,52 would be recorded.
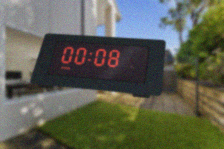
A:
0,08
